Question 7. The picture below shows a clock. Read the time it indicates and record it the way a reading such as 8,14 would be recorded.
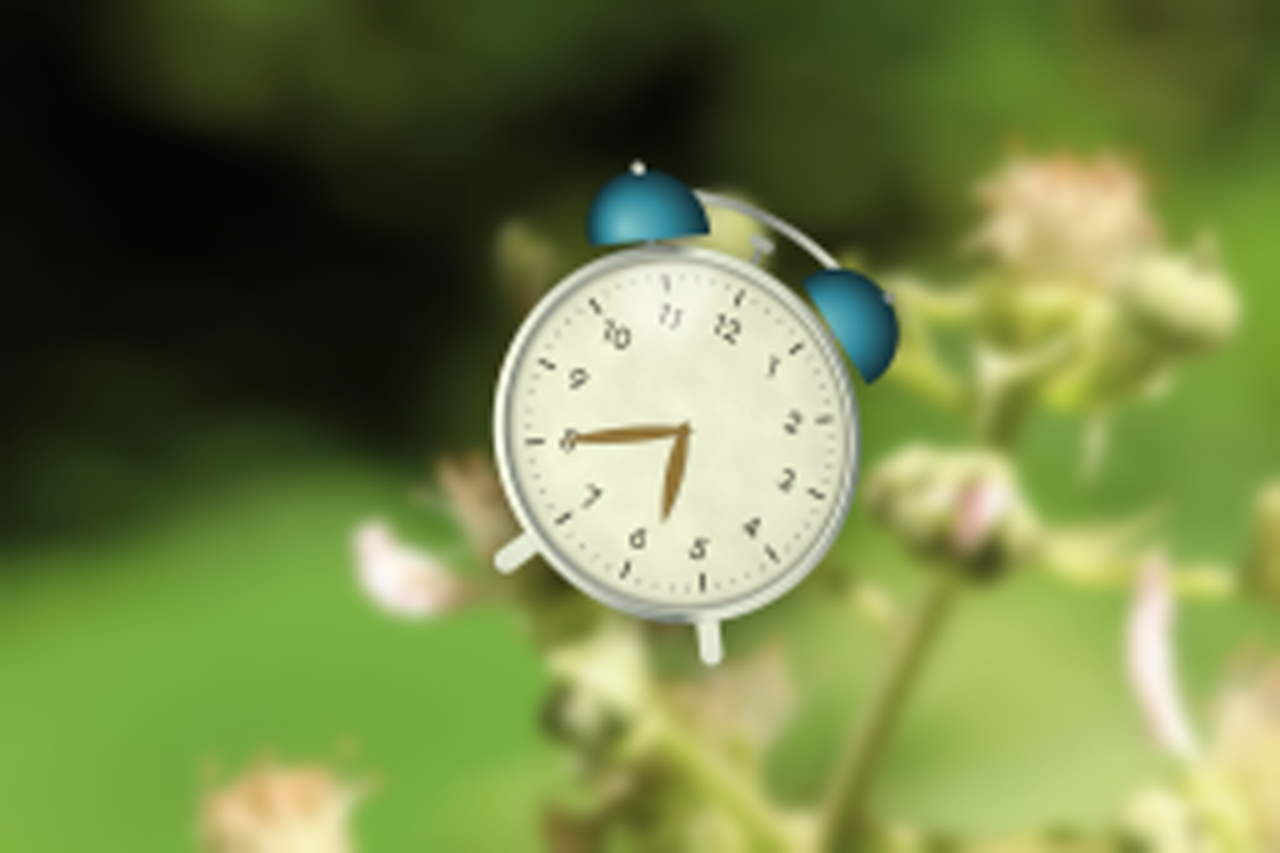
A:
5,40
